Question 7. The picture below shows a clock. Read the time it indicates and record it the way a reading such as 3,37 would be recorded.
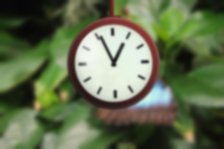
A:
12,56
